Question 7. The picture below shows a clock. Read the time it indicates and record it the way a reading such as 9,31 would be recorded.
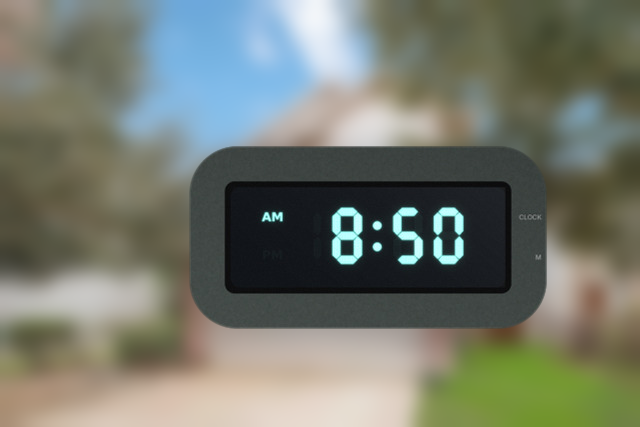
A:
8,50
